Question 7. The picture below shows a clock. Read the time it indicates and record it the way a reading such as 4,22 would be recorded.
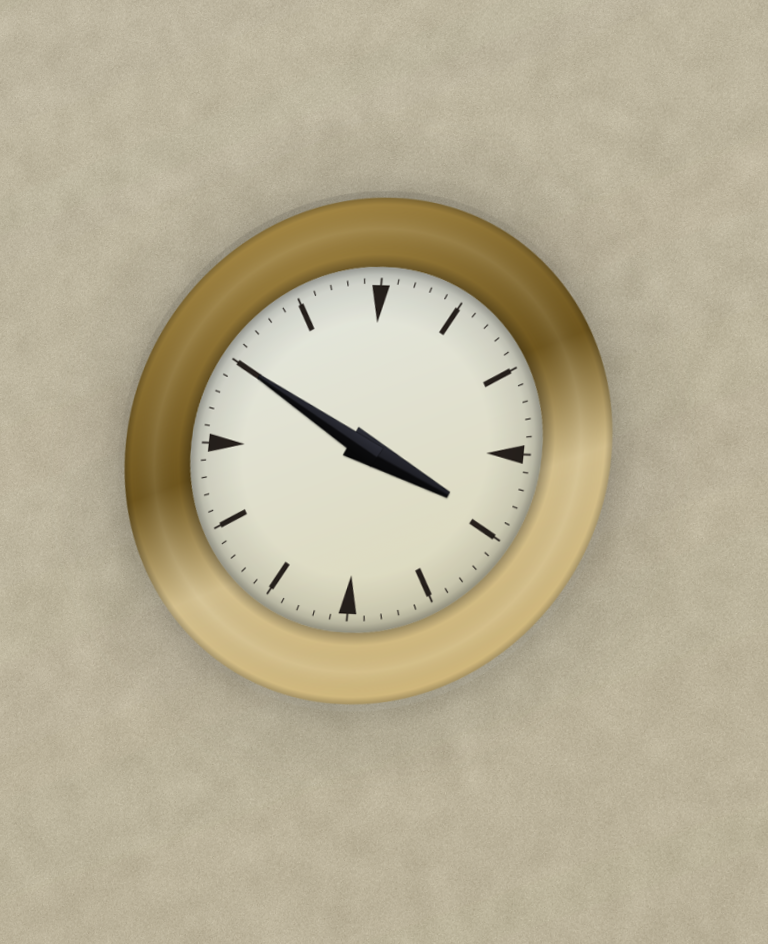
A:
3,50
